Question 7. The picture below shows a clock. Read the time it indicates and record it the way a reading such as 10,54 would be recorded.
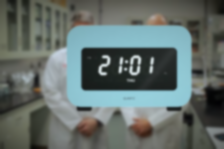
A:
21,01
